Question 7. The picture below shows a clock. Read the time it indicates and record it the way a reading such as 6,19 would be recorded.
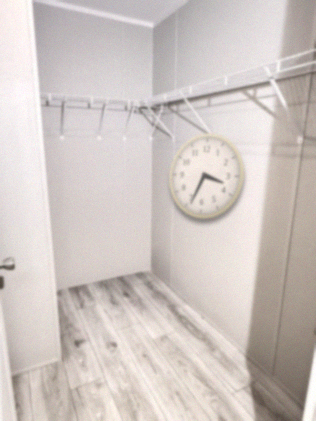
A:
3,34
